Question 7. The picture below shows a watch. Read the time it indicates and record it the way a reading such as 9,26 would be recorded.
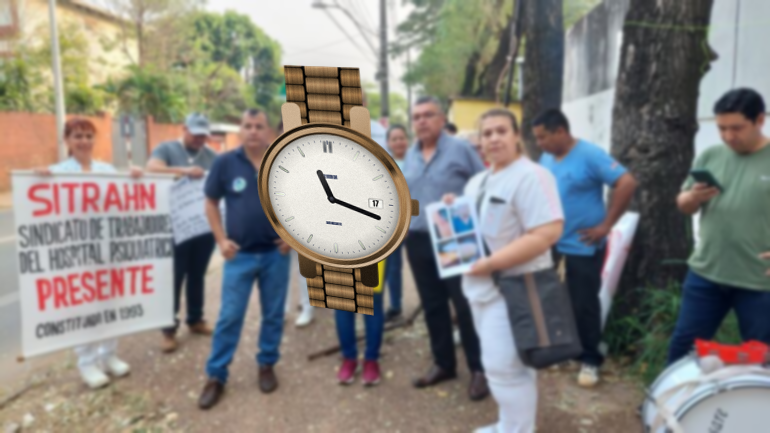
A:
11,18
